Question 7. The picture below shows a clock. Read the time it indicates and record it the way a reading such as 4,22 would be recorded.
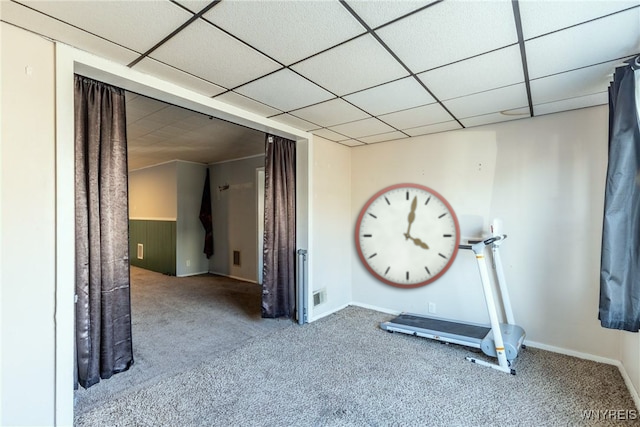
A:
4,02
